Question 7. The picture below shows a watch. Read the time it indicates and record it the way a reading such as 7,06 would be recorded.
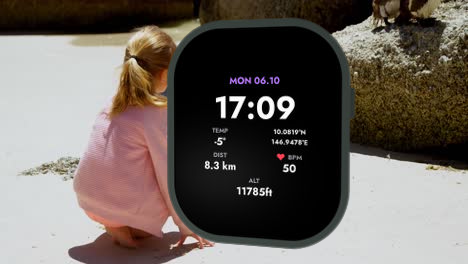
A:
17,09
